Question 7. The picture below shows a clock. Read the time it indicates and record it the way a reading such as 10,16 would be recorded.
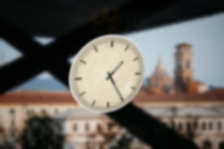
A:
1,25
